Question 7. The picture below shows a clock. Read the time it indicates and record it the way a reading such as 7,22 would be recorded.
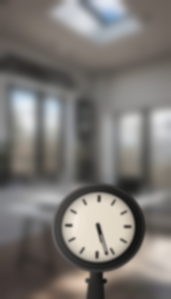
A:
5,27
